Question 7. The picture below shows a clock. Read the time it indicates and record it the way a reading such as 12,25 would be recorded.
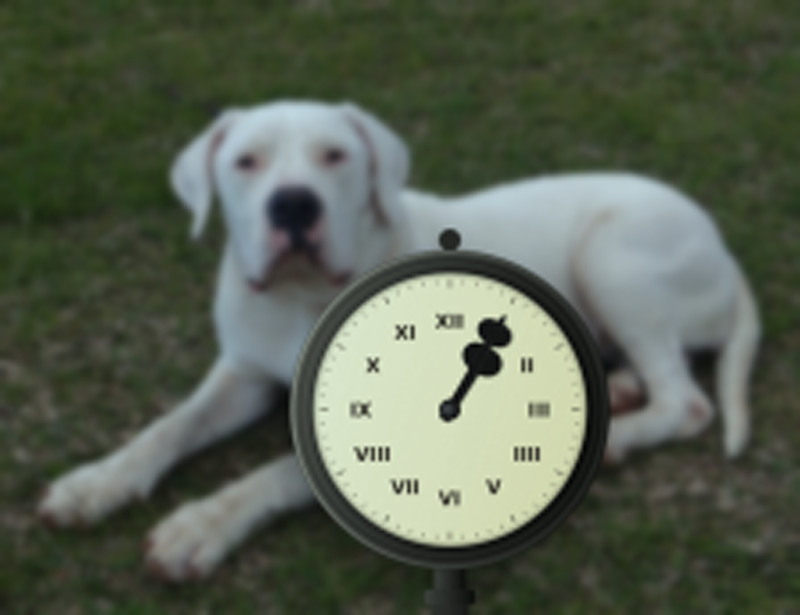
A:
1,05
